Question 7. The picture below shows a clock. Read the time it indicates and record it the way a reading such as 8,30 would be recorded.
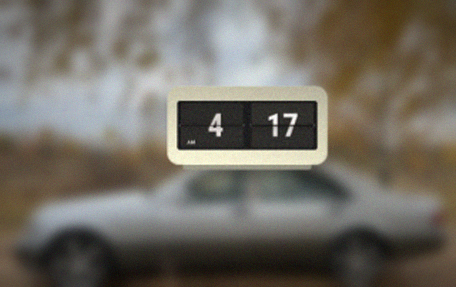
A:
4,17
